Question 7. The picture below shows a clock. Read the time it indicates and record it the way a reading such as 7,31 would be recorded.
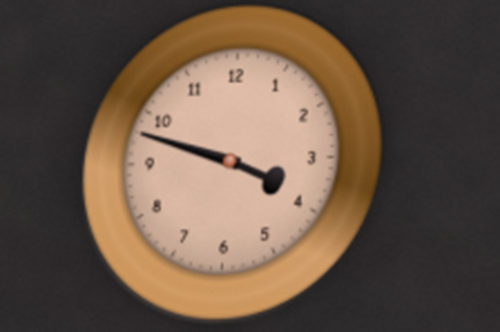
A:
3,48
